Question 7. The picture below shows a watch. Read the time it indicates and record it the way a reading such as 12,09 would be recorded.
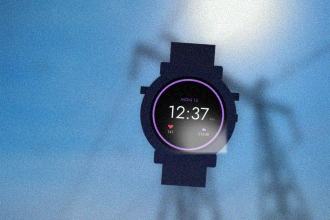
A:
12,37
